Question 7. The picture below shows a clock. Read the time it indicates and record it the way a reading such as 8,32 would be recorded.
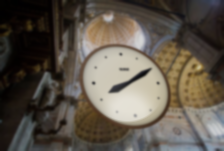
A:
8,10
